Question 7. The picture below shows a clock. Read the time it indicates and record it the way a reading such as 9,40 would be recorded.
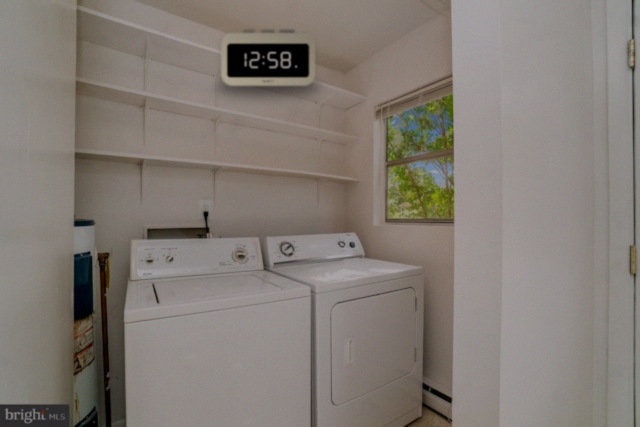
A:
12,58
